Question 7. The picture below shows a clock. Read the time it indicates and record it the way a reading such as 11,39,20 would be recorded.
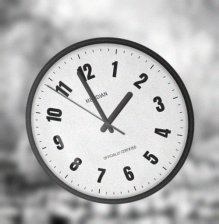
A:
1,58,54
